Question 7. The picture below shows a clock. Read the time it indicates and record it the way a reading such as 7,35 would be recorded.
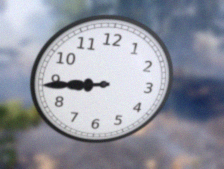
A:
8,44
